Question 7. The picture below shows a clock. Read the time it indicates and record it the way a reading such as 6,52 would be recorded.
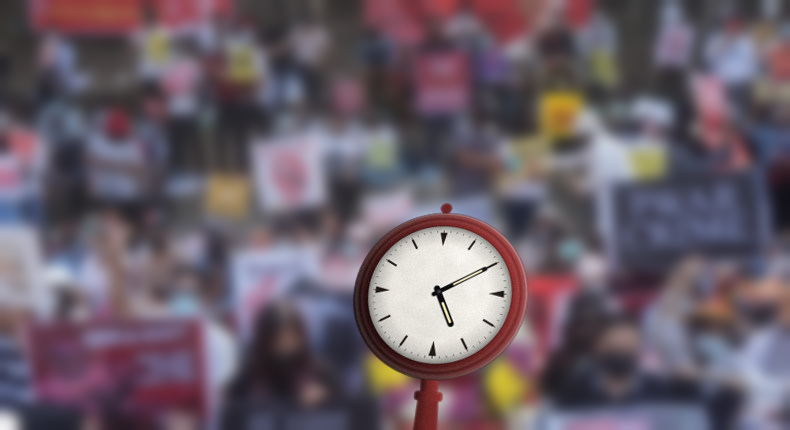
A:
5,10
